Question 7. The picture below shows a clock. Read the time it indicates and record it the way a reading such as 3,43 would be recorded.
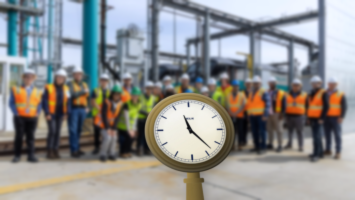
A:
11,23
